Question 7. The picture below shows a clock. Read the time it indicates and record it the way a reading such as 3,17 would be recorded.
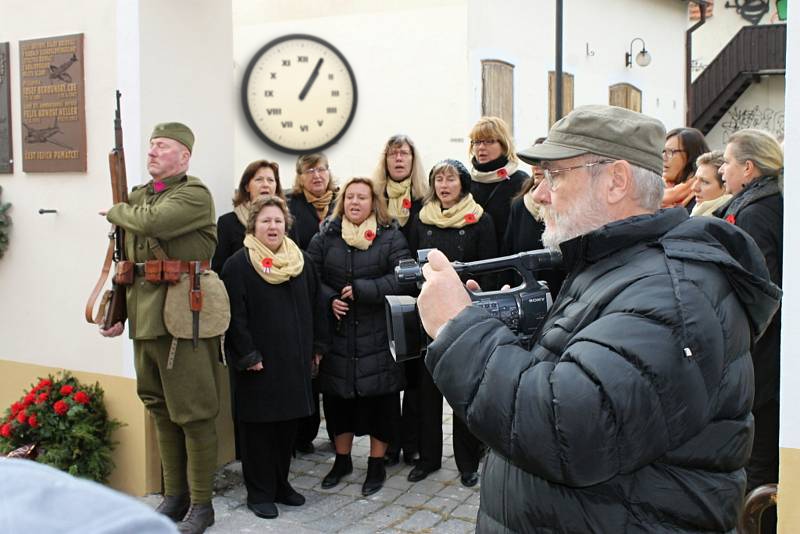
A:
1,05
